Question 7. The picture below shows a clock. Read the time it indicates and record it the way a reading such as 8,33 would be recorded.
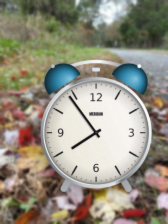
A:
7,54
